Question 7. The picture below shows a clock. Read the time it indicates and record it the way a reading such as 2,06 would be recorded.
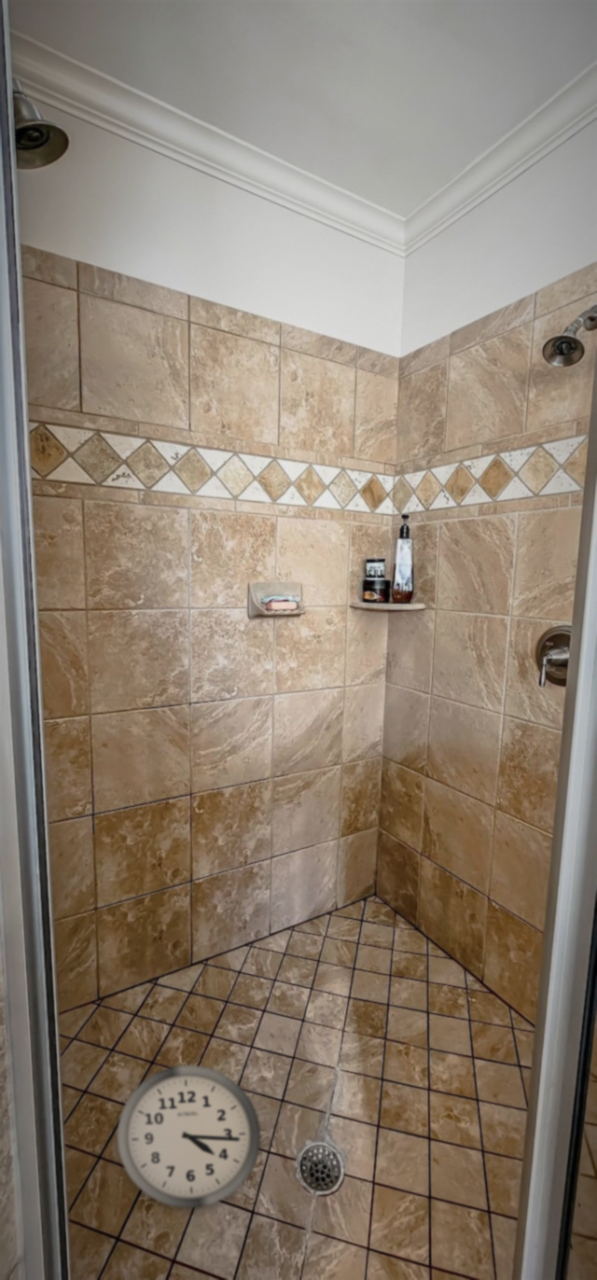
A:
4,16
